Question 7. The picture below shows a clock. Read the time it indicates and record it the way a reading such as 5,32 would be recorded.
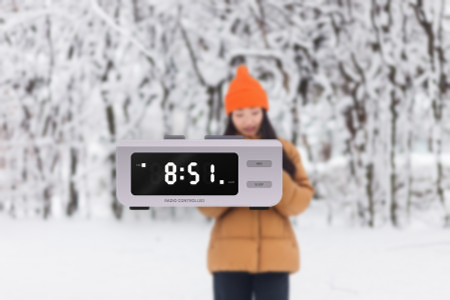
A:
8,51
